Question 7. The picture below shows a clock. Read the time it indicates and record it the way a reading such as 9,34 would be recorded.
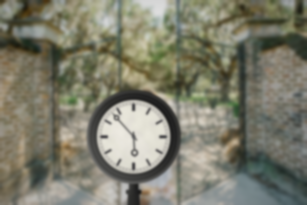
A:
5,53
